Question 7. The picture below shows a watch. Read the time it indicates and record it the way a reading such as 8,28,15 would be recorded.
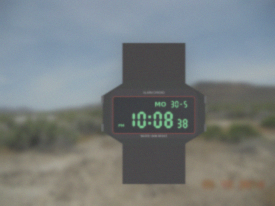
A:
10,08,38
